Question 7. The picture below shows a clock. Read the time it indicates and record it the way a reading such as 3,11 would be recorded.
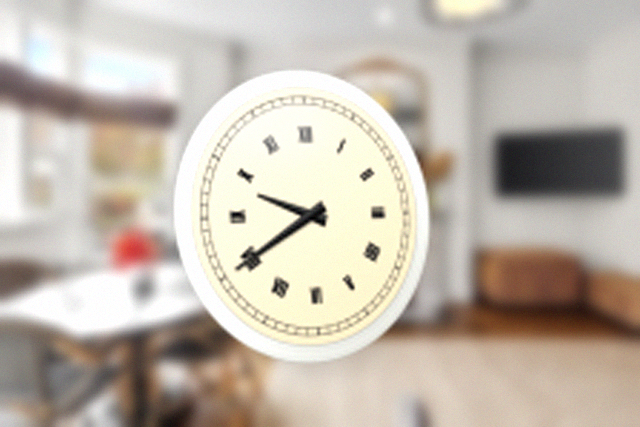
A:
9,40
